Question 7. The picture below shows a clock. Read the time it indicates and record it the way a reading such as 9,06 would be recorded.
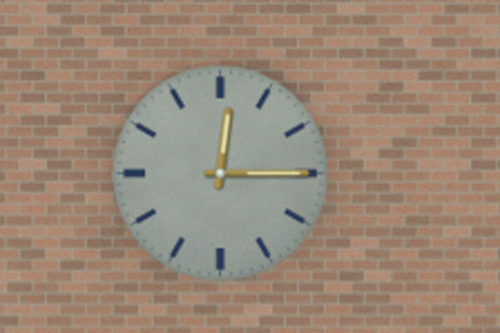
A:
12,15
